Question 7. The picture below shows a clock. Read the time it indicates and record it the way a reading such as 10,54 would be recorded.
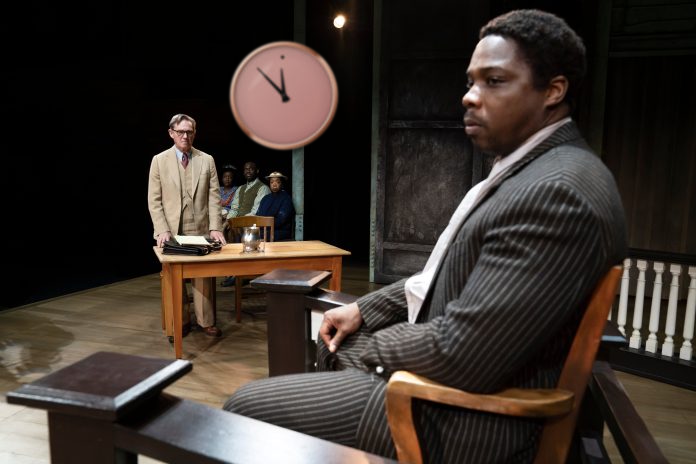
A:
11,53
